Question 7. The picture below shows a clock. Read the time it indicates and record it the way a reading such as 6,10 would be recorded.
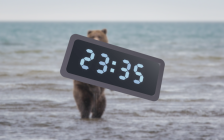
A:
23,35
